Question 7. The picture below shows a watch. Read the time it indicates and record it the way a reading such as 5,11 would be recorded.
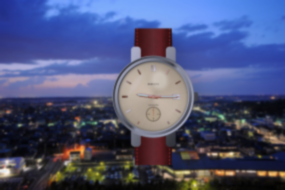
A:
9,15
